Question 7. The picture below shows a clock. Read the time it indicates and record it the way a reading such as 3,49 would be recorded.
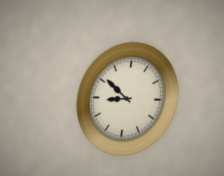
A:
8,51
